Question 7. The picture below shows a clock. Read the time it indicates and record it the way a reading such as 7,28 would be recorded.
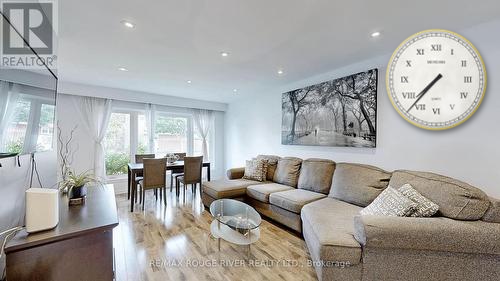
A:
7,37
